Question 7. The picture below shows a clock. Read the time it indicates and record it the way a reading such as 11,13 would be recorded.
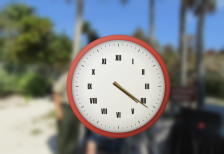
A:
4,21
